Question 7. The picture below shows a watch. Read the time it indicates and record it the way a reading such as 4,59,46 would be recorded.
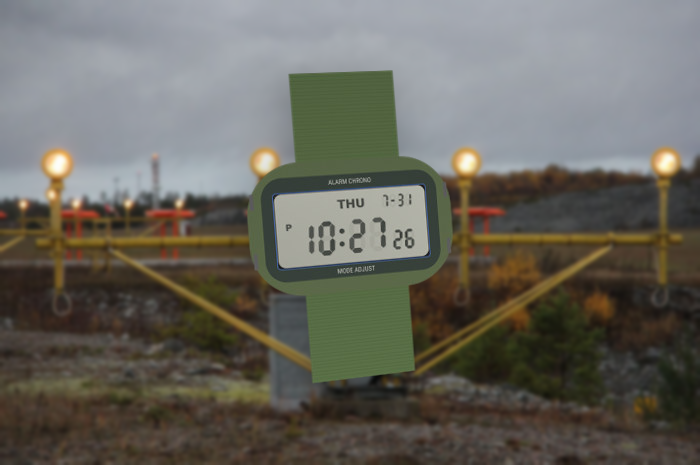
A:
10,27,26
